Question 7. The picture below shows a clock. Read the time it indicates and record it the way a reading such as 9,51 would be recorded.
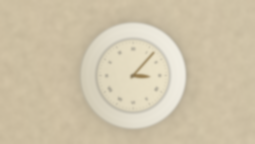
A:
3,07
